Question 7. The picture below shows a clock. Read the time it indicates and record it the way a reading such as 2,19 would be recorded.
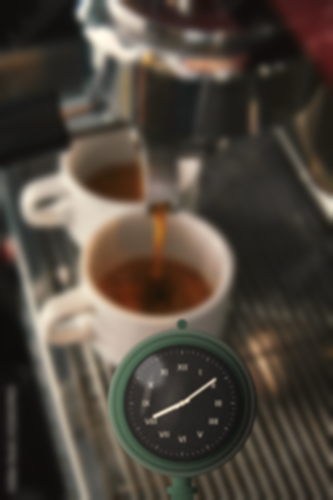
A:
8,09
